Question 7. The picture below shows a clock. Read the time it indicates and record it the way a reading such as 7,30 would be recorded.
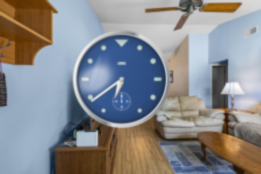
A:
6,39
